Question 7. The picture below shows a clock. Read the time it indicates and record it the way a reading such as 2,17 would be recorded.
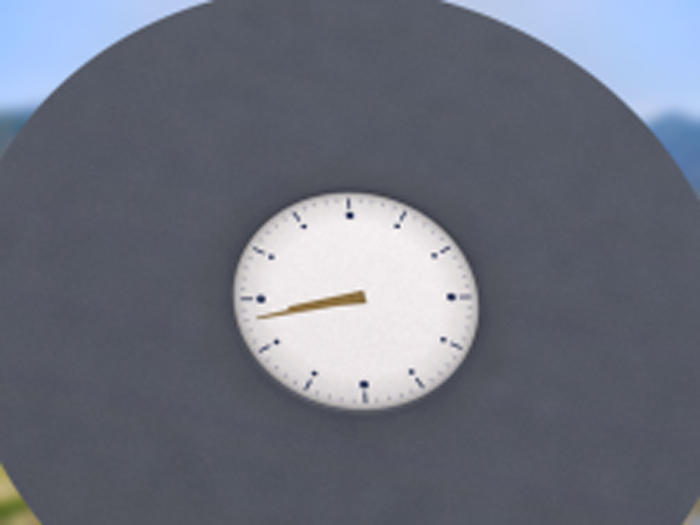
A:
8,43
